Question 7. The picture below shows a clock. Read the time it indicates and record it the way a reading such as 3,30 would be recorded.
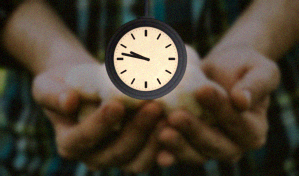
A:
9,47
